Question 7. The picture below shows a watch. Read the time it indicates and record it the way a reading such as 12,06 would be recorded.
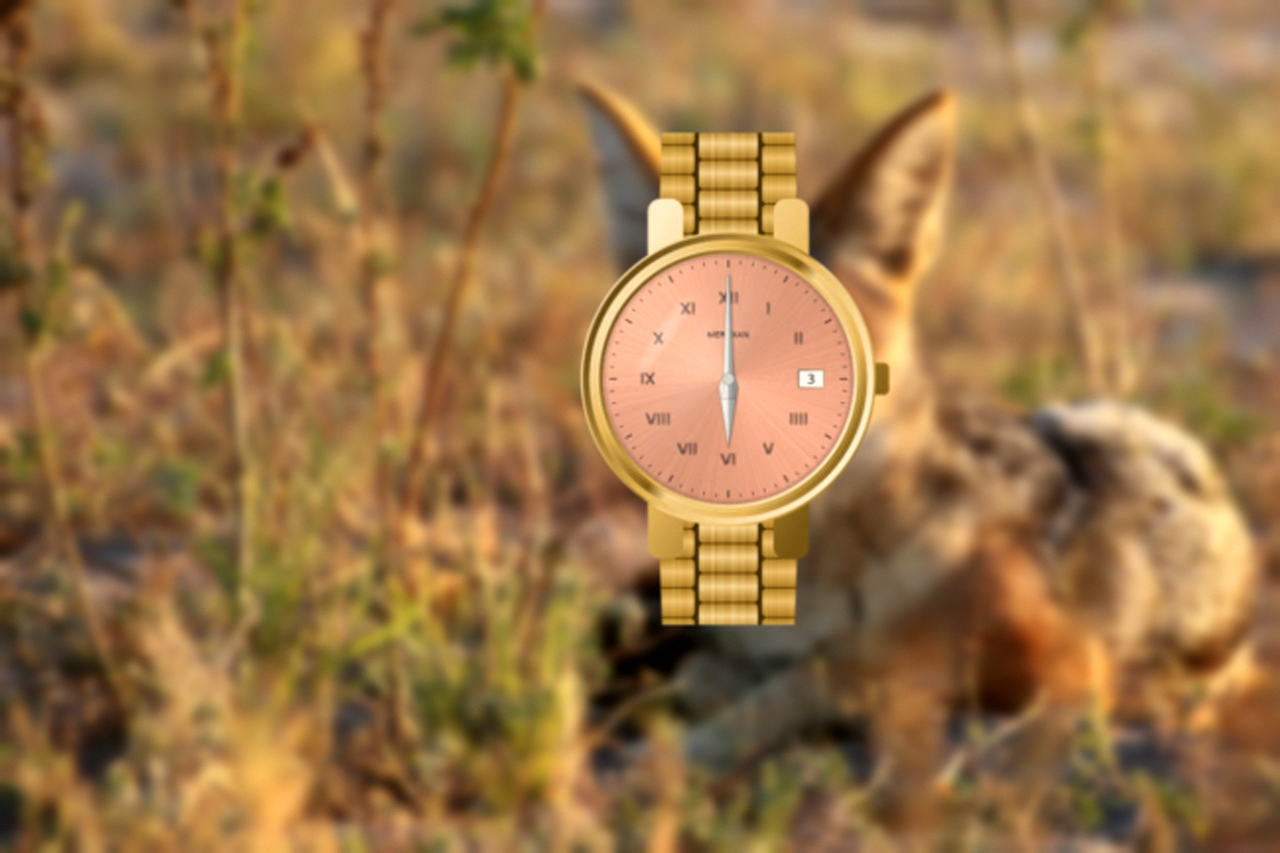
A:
6,00
